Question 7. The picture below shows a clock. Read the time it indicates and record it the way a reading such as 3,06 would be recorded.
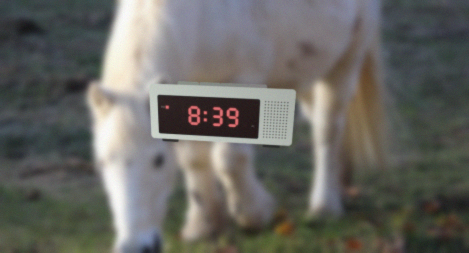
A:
8,39
